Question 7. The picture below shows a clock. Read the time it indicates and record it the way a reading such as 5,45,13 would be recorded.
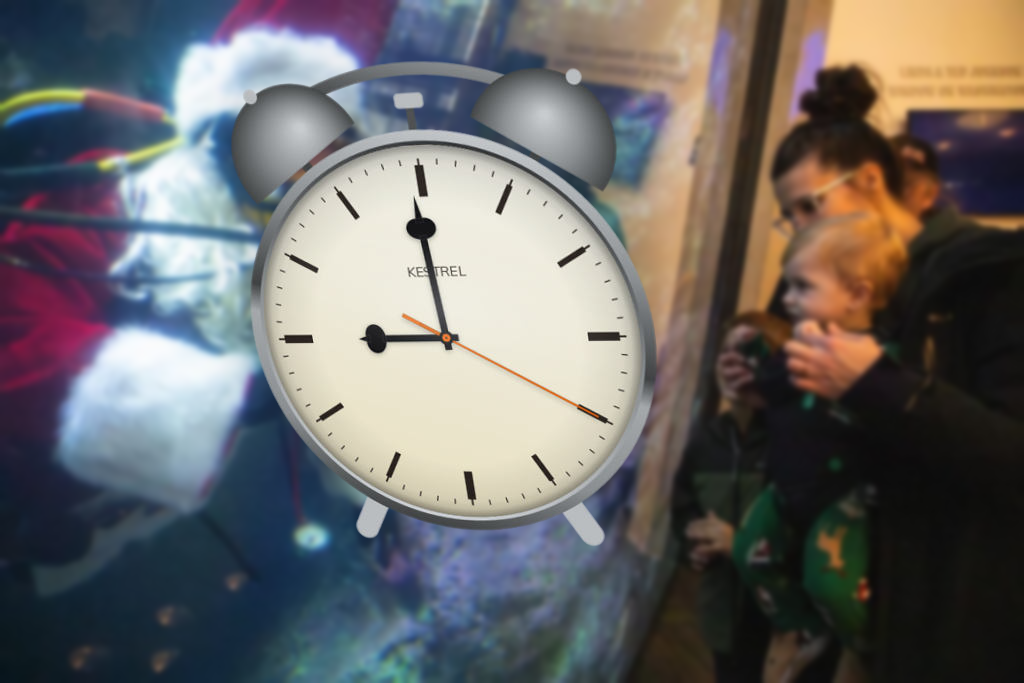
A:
8,59,20
